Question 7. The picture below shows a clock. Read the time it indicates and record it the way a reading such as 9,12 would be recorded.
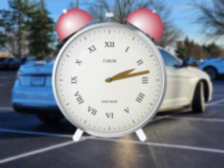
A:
2,13
